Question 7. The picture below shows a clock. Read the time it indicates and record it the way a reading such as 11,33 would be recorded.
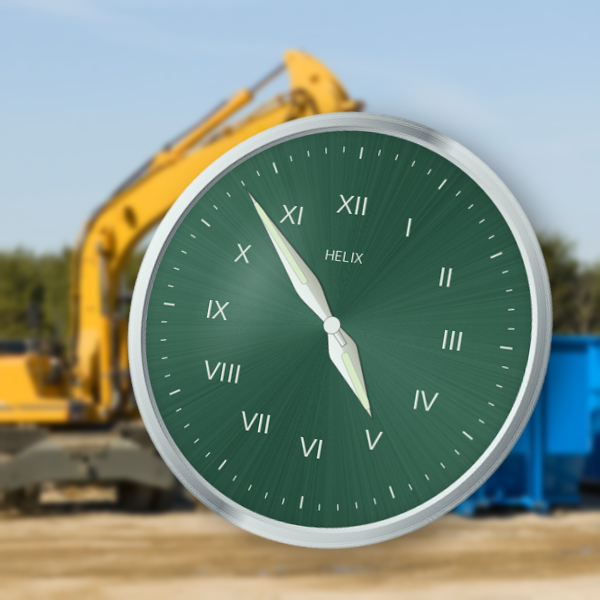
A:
4,53
